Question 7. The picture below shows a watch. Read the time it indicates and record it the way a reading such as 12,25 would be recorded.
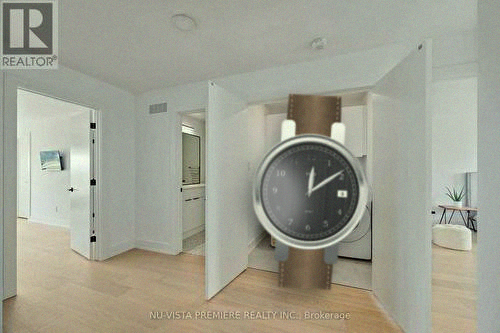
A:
12,09
